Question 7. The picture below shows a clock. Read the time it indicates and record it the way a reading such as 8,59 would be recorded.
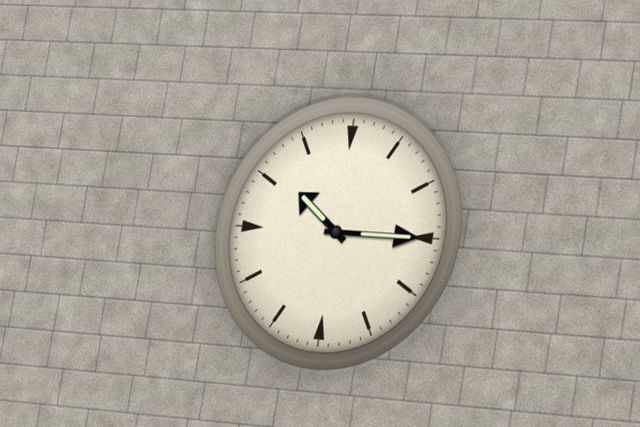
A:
10,15
